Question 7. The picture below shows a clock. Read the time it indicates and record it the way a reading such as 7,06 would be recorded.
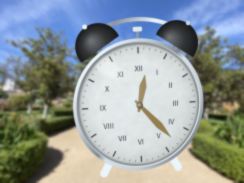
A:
12,23
